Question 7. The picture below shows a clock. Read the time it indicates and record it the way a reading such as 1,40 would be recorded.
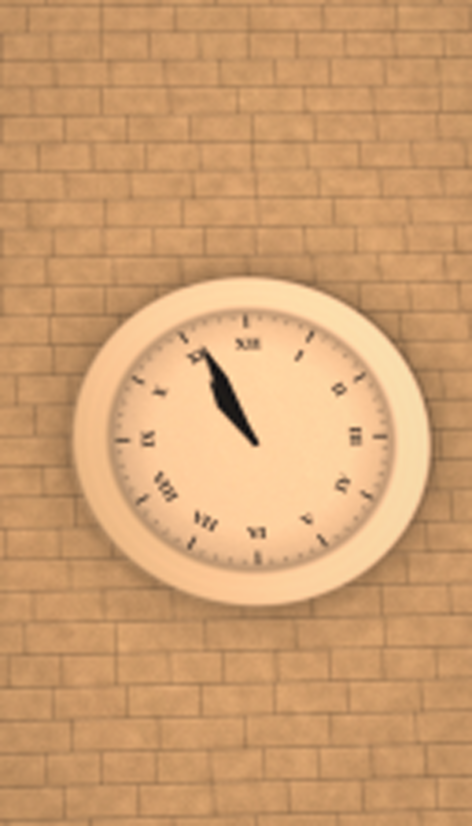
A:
10,56
